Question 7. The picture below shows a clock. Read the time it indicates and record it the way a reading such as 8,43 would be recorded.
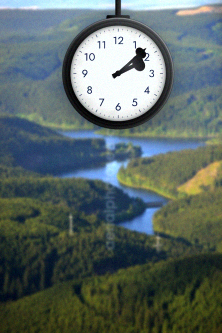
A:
2,08
